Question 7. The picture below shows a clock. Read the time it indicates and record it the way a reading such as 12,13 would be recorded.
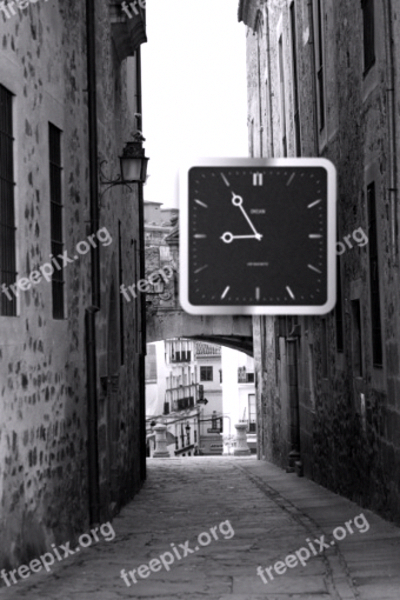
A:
8,55
